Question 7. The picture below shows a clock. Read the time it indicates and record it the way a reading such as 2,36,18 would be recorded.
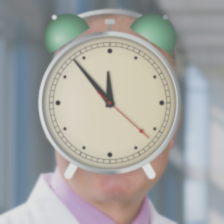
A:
11,53,22
